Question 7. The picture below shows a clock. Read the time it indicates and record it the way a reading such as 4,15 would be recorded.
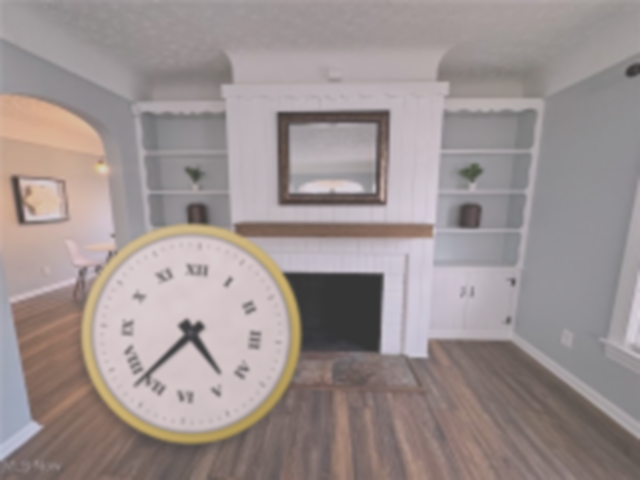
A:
4,37
